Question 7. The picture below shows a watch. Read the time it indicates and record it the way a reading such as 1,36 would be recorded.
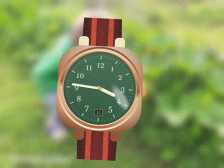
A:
3,46
